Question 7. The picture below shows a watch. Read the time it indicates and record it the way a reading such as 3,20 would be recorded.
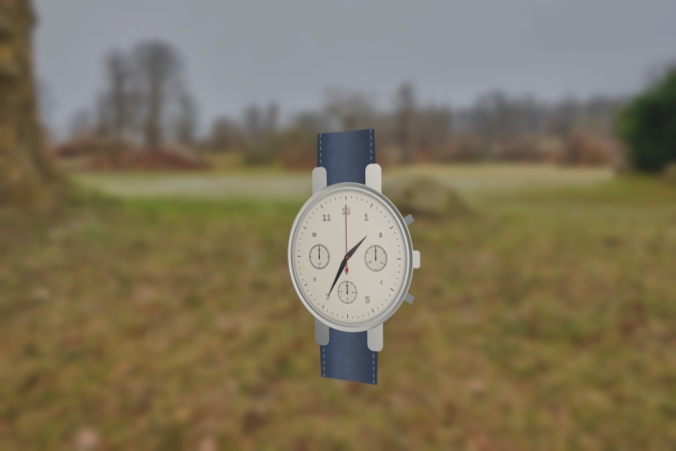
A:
1,35
